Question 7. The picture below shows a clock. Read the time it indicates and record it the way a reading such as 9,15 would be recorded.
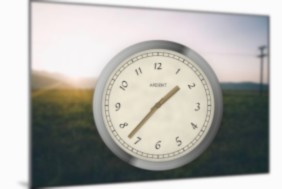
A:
1,37
